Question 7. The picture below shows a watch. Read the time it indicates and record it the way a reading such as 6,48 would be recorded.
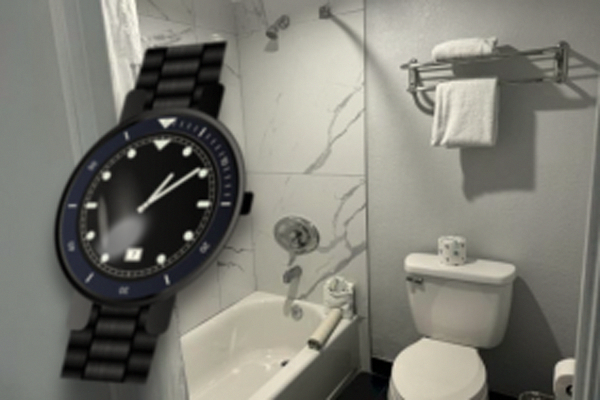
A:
1,09
